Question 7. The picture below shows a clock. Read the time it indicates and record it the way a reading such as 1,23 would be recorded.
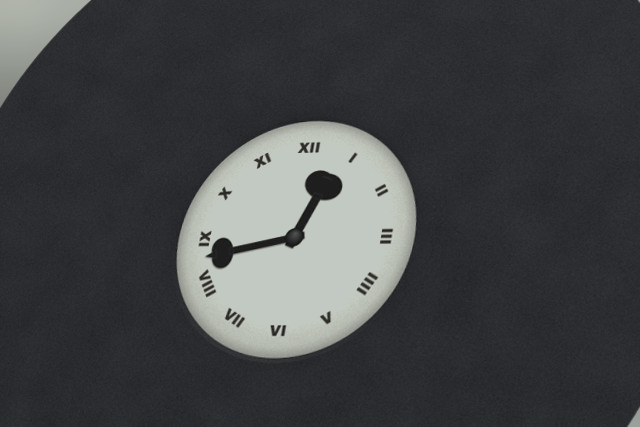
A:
12,43
